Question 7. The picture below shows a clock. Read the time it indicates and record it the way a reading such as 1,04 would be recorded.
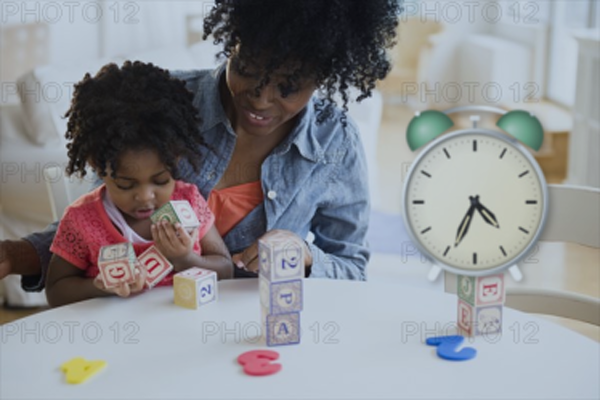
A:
4,34
